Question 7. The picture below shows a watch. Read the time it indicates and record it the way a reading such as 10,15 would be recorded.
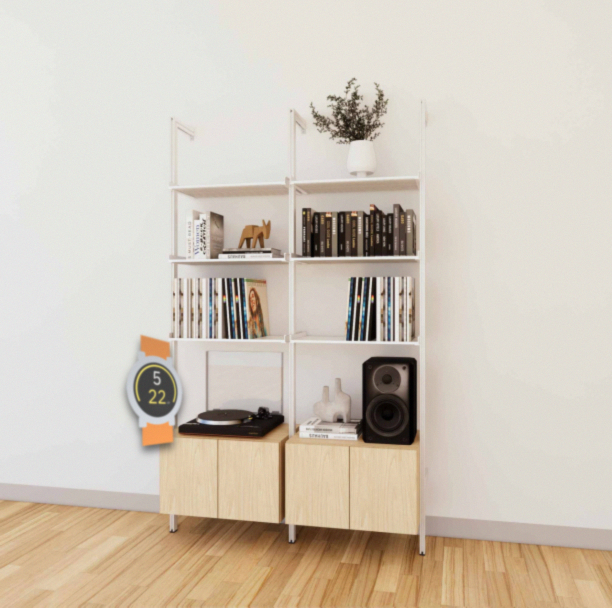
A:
5,22
